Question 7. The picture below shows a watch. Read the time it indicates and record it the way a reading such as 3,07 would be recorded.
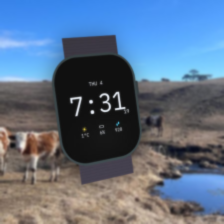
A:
7,31
